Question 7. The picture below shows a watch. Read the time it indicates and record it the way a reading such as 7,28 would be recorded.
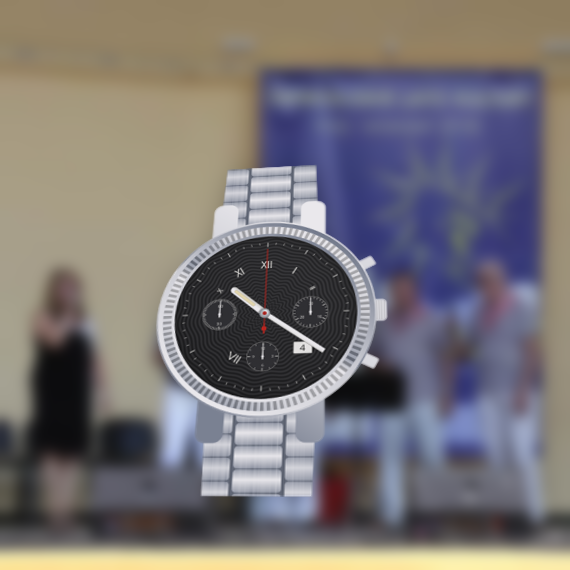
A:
10,21
